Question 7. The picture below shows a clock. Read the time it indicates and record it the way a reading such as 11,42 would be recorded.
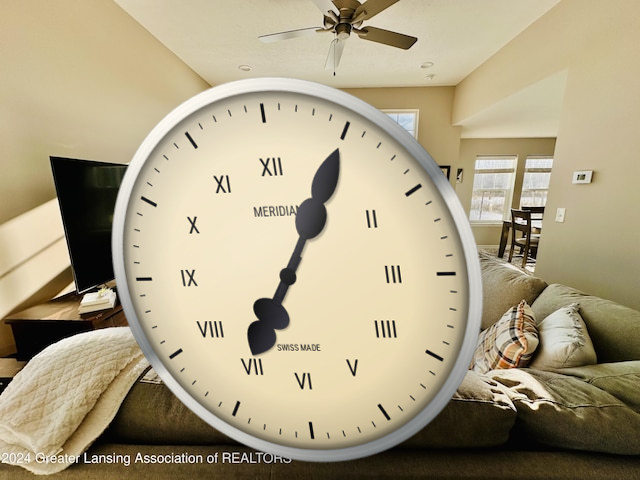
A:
7,05
